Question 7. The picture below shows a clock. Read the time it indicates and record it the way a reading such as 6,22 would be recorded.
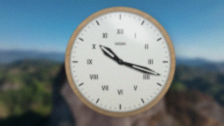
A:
10,18
